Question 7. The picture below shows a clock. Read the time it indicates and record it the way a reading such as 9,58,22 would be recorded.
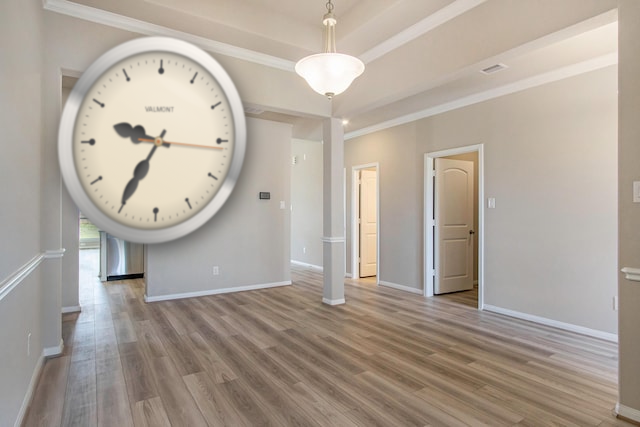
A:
9,35,16
